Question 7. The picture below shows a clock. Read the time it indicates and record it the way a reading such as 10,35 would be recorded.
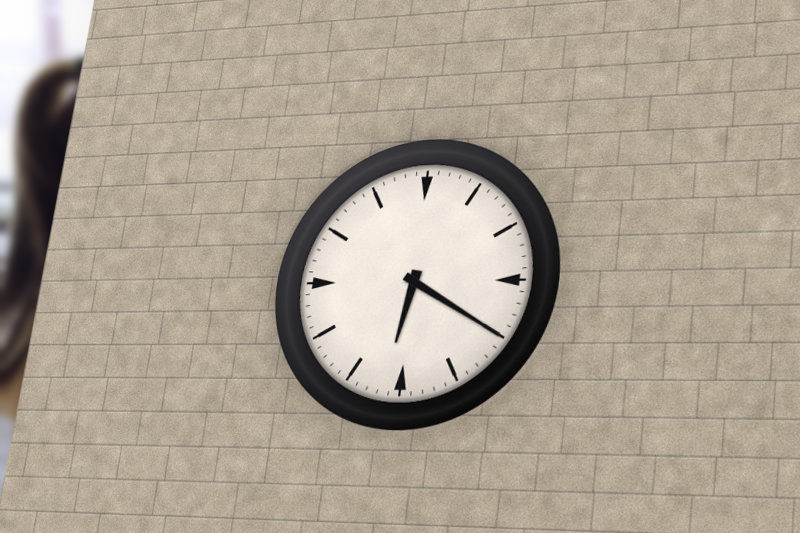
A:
6,20
